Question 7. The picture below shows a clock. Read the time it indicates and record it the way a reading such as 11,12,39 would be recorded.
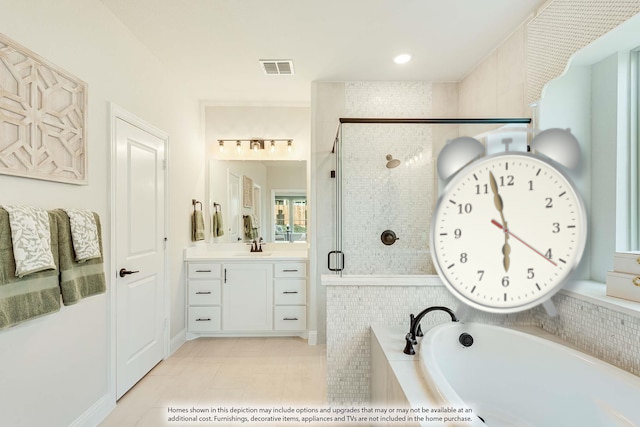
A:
5,57,21
